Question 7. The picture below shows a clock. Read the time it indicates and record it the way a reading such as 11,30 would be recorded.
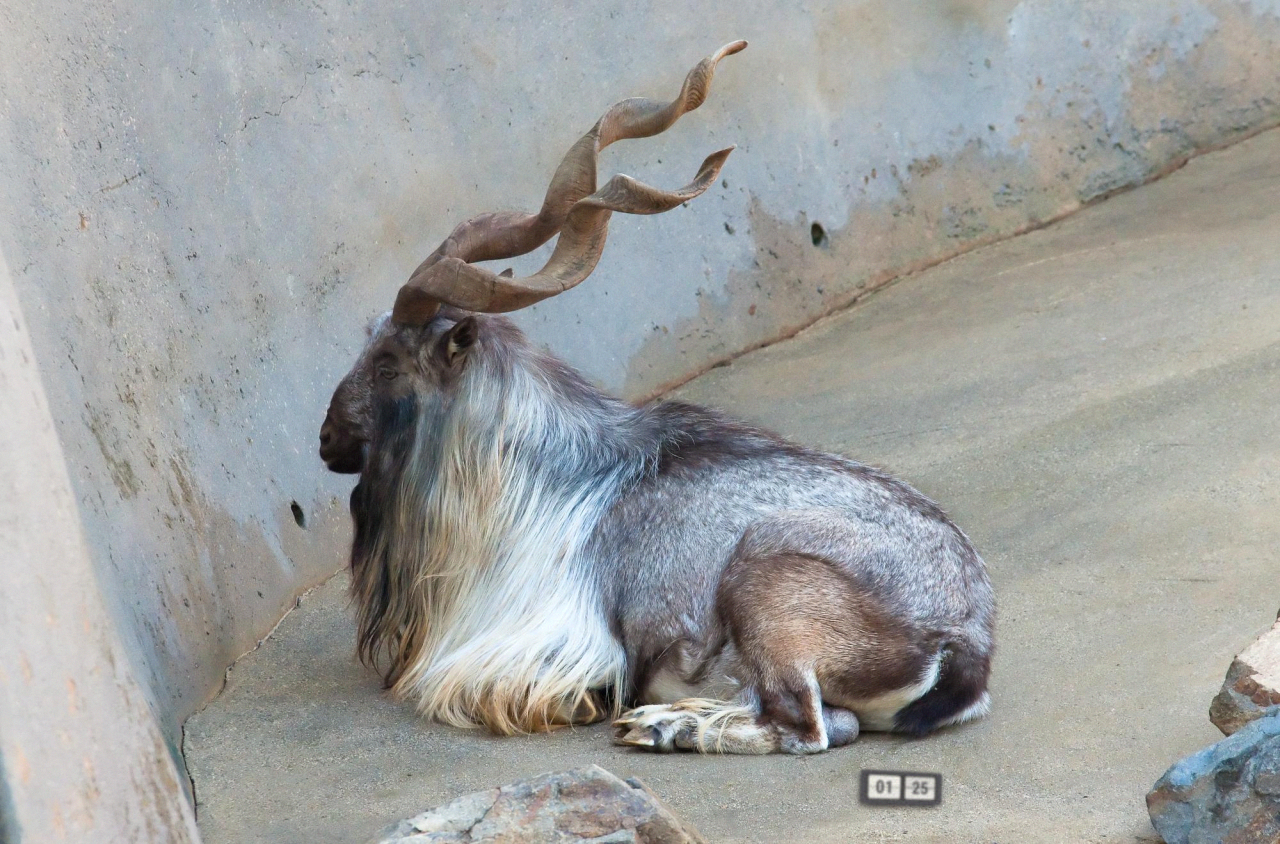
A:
1,25
